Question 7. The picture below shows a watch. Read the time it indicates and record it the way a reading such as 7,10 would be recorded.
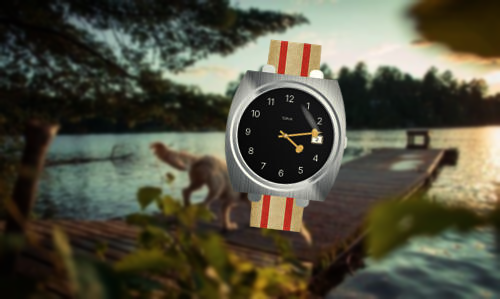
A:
4,13
